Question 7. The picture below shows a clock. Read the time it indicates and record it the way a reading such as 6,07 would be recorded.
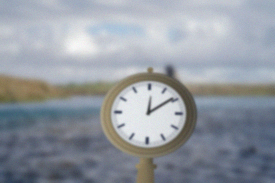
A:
12,09
